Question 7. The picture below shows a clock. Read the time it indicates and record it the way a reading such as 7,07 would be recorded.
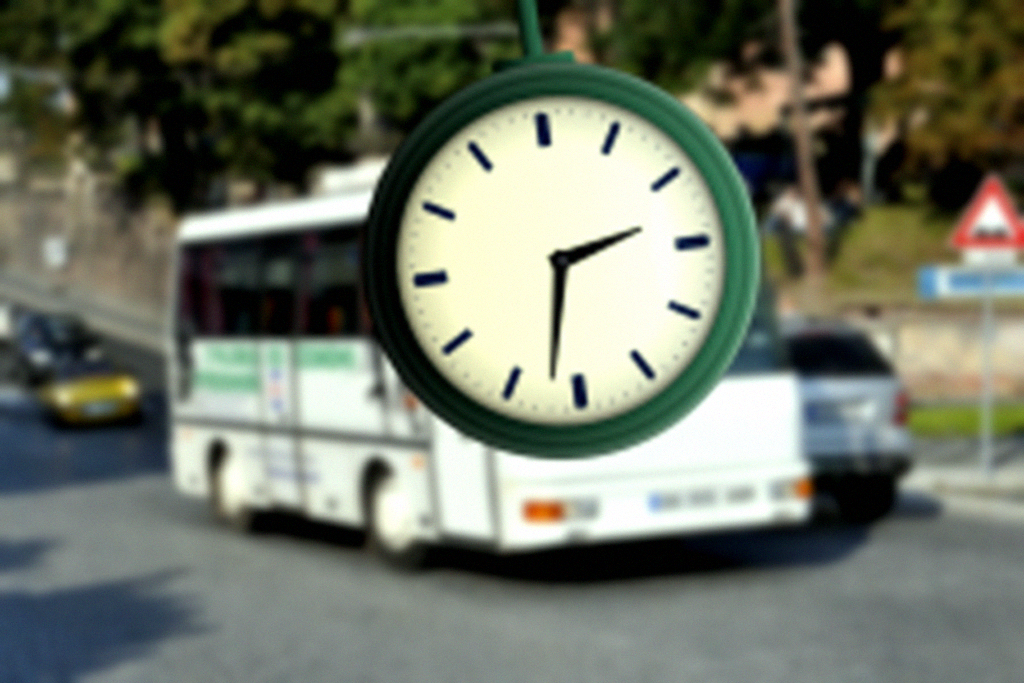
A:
2,32
